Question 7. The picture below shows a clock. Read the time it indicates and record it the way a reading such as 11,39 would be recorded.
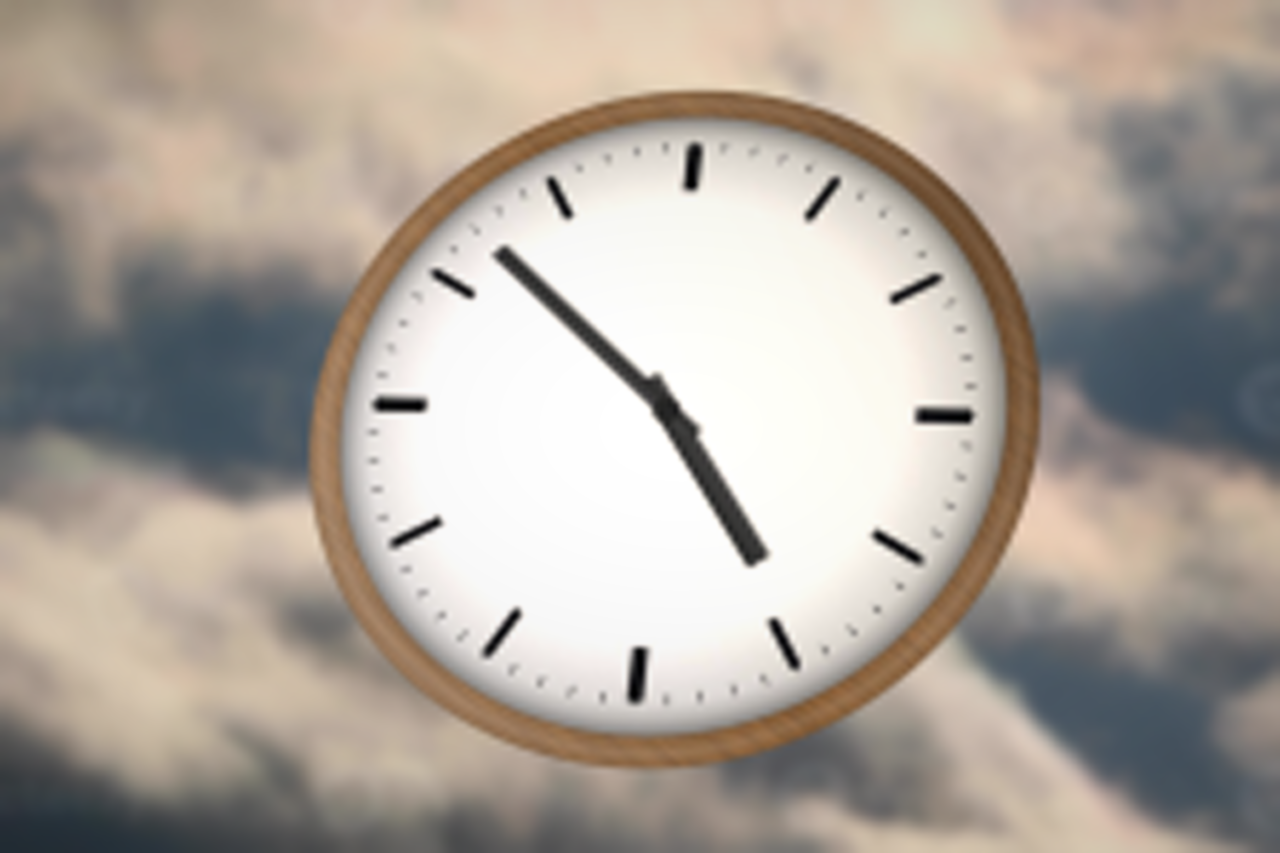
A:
4,52
